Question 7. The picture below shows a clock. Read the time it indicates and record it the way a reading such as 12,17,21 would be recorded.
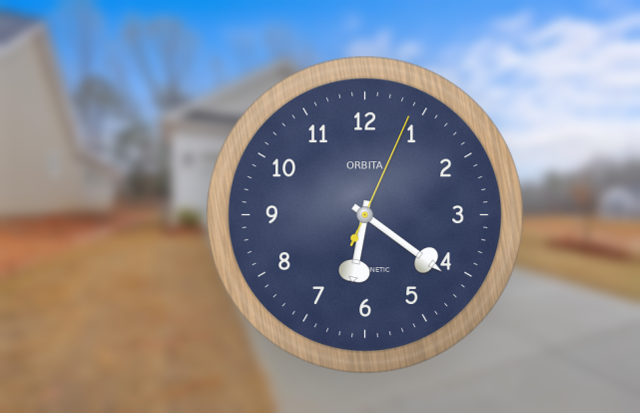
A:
6,21,04
